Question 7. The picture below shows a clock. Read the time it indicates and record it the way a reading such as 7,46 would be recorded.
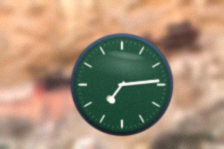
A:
7,14
